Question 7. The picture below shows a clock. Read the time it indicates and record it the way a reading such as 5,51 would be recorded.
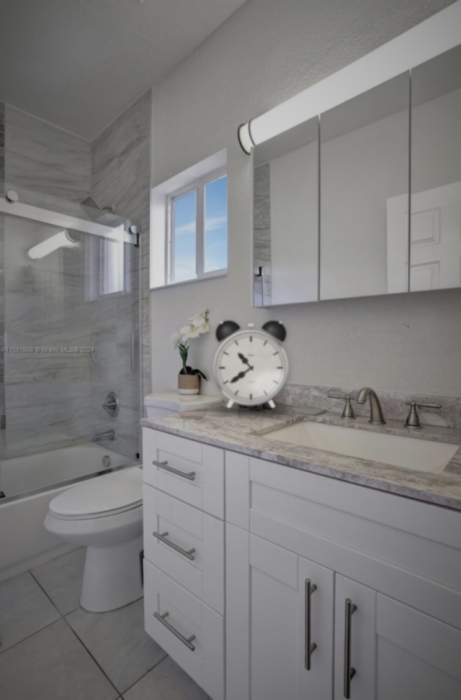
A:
10,39
